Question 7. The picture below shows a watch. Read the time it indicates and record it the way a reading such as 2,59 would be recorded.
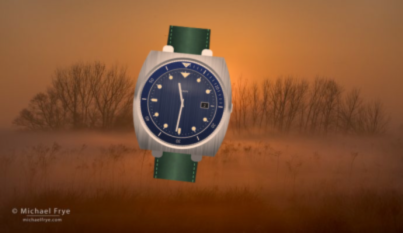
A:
11,31
